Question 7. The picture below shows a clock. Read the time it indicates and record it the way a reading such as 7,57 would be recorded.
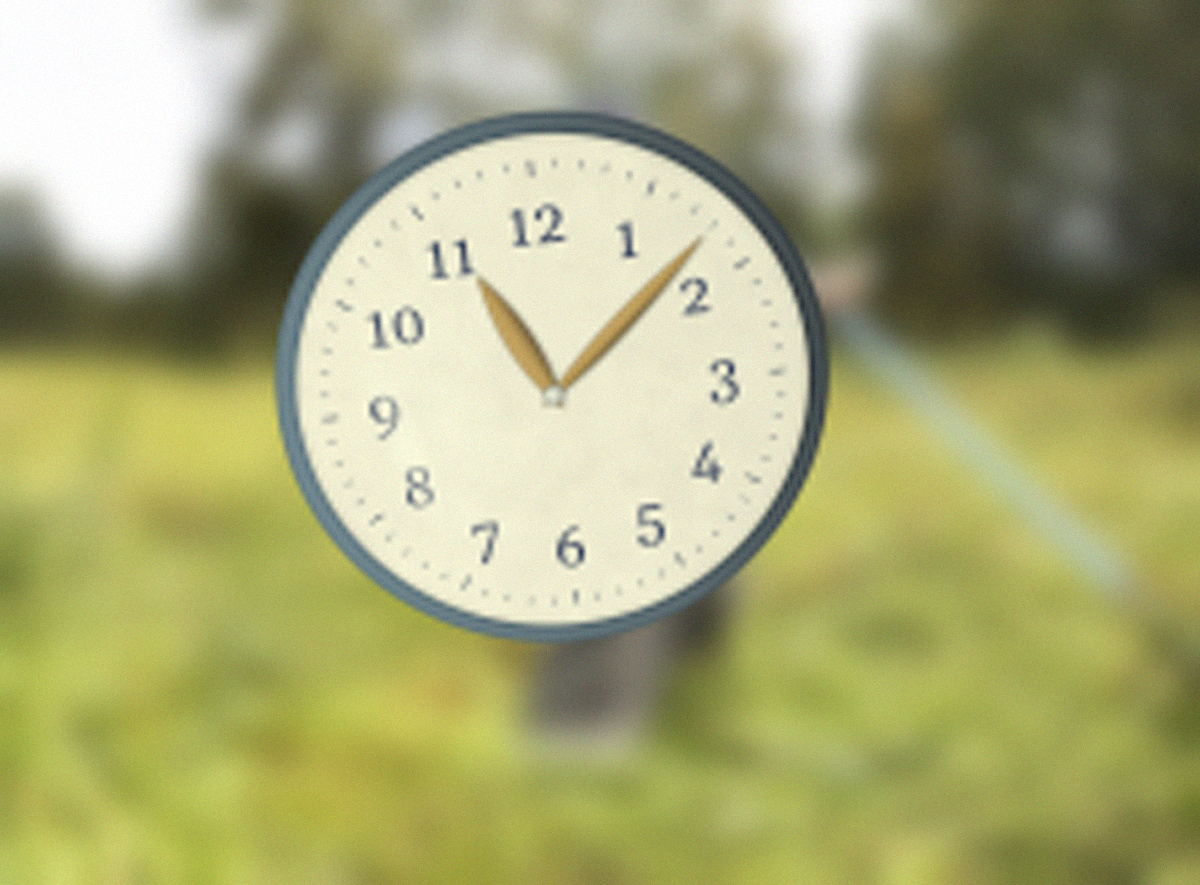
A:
11,08
